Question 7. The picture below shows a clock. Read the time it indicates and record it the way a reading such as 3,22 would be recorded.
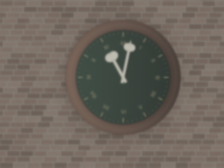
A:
11,02
